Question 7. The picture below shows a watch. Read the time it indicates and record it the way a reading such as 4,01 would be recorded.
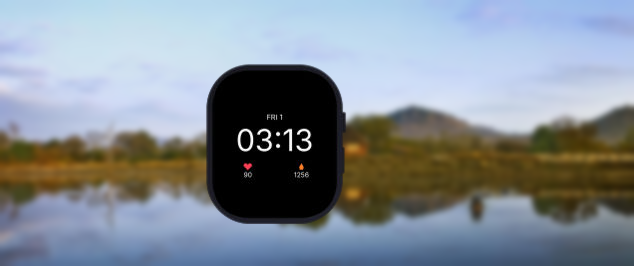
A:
3,13
